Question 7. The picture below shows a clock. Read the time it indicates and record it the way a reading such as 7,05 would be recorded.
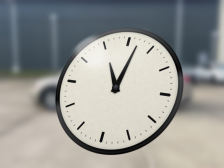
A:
11,02
